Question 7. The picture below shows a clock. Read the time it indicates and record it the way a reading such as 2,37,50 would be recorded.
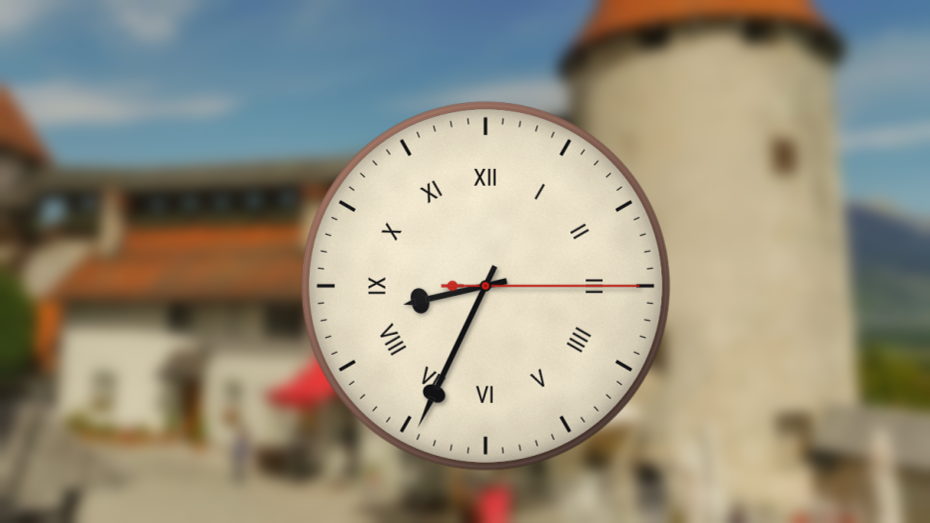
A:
8,34,15
